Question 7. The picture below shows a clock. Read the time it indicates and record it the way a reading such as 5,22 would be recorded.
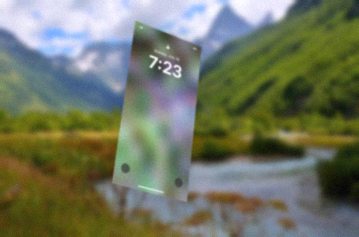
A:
7,23
